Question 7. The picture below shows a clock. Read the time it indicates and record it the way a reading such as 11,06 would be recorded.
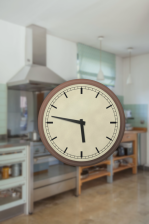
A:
5,47
